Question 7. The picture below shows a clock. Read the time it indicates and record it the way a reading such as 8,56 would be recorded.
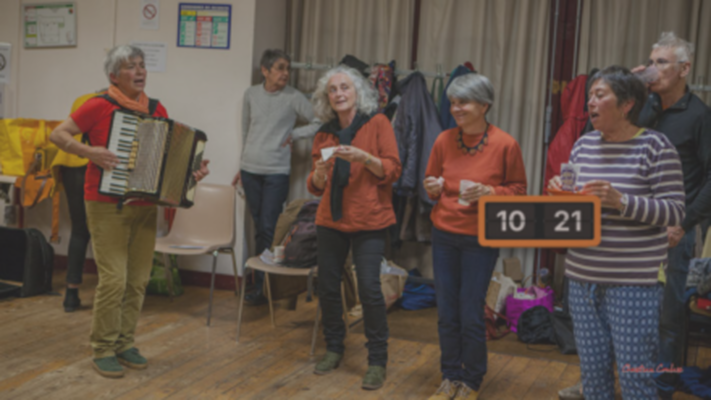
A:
10,21
